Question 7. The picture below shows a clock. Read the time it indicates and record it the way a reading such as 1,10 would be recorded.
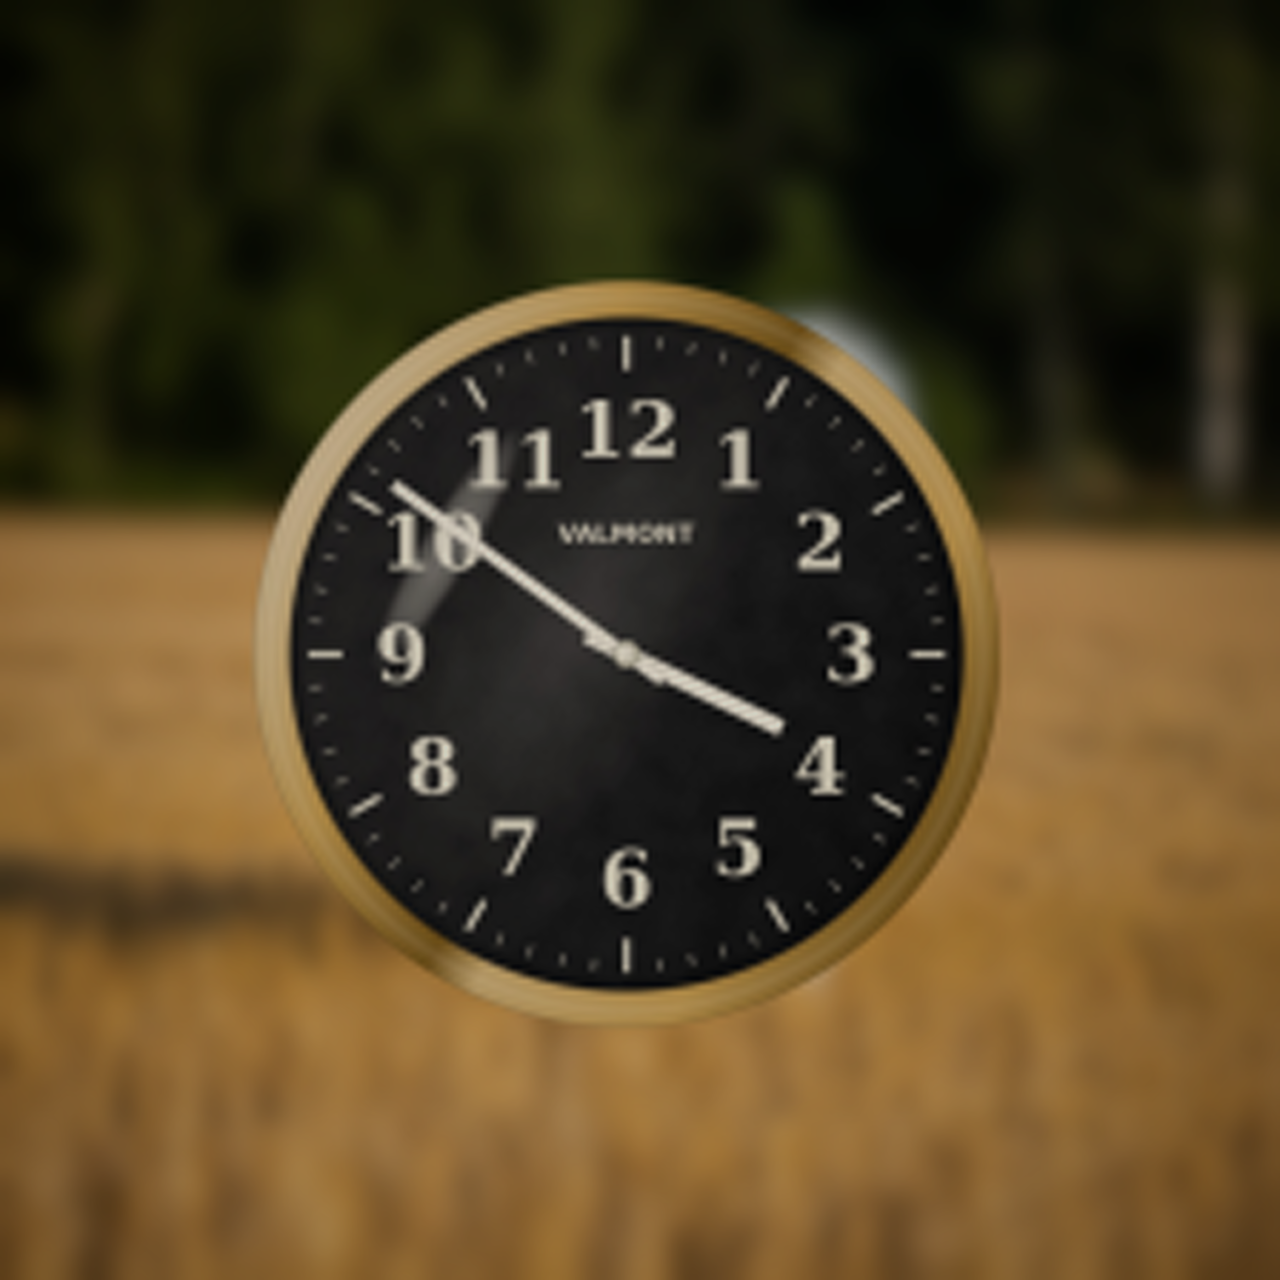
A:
3,51
